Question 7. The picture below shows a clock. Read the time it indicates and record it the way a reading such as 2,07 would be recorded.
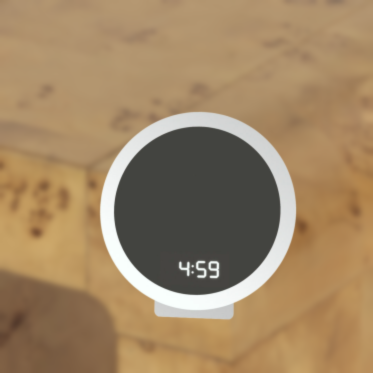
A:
4,59
